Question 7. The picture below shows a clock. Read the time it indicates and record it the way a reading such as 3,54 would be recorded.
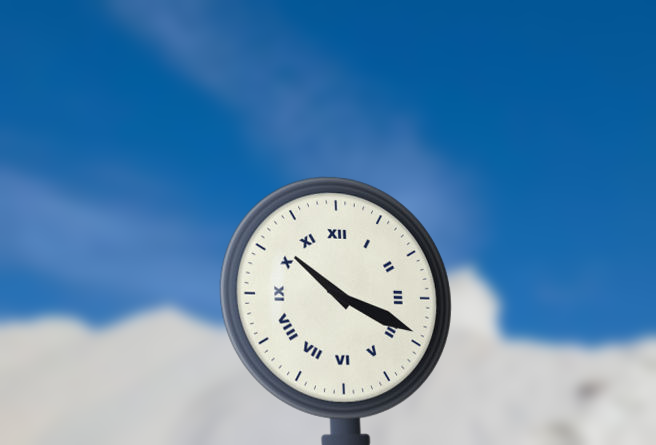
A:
10,19
